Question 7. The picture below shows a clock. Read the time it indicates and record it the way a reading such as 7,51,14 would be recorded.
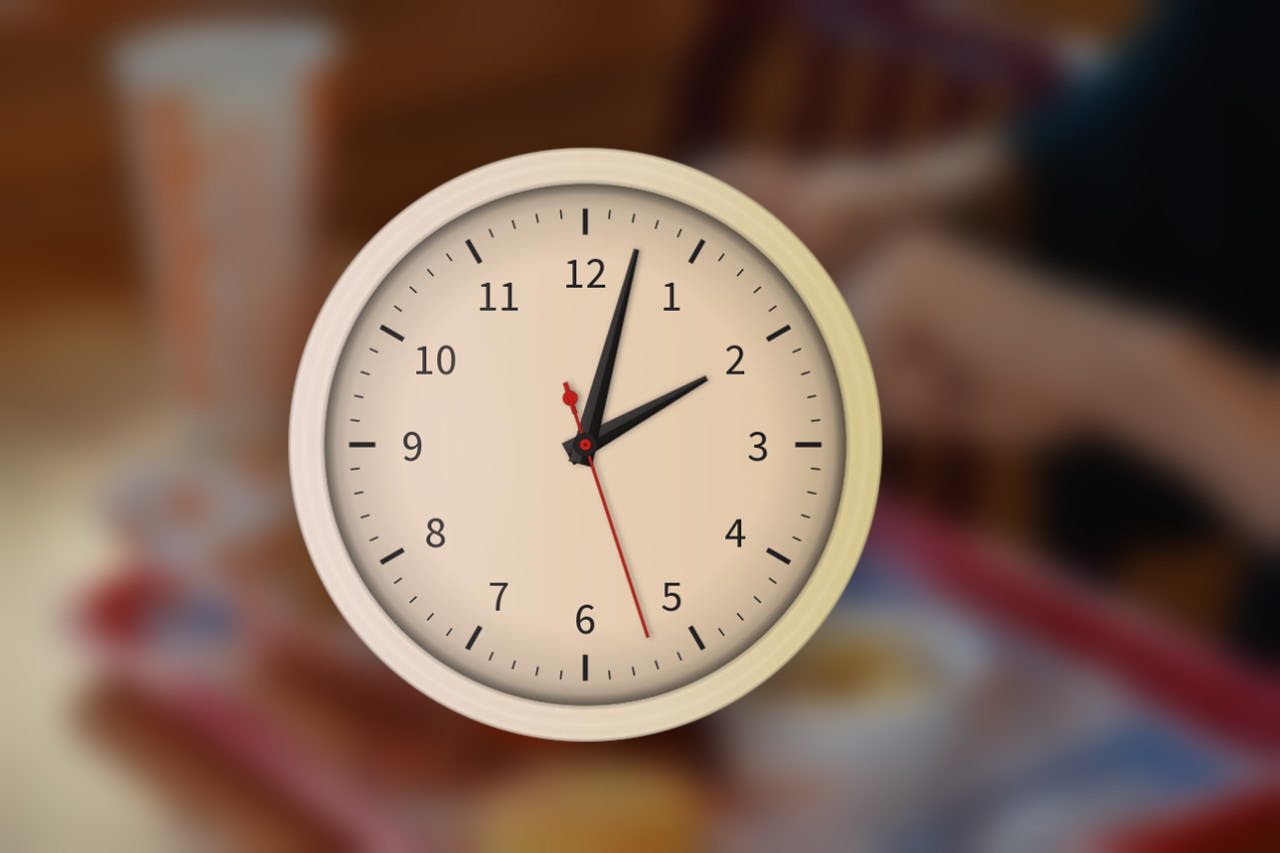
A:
2,02,27
